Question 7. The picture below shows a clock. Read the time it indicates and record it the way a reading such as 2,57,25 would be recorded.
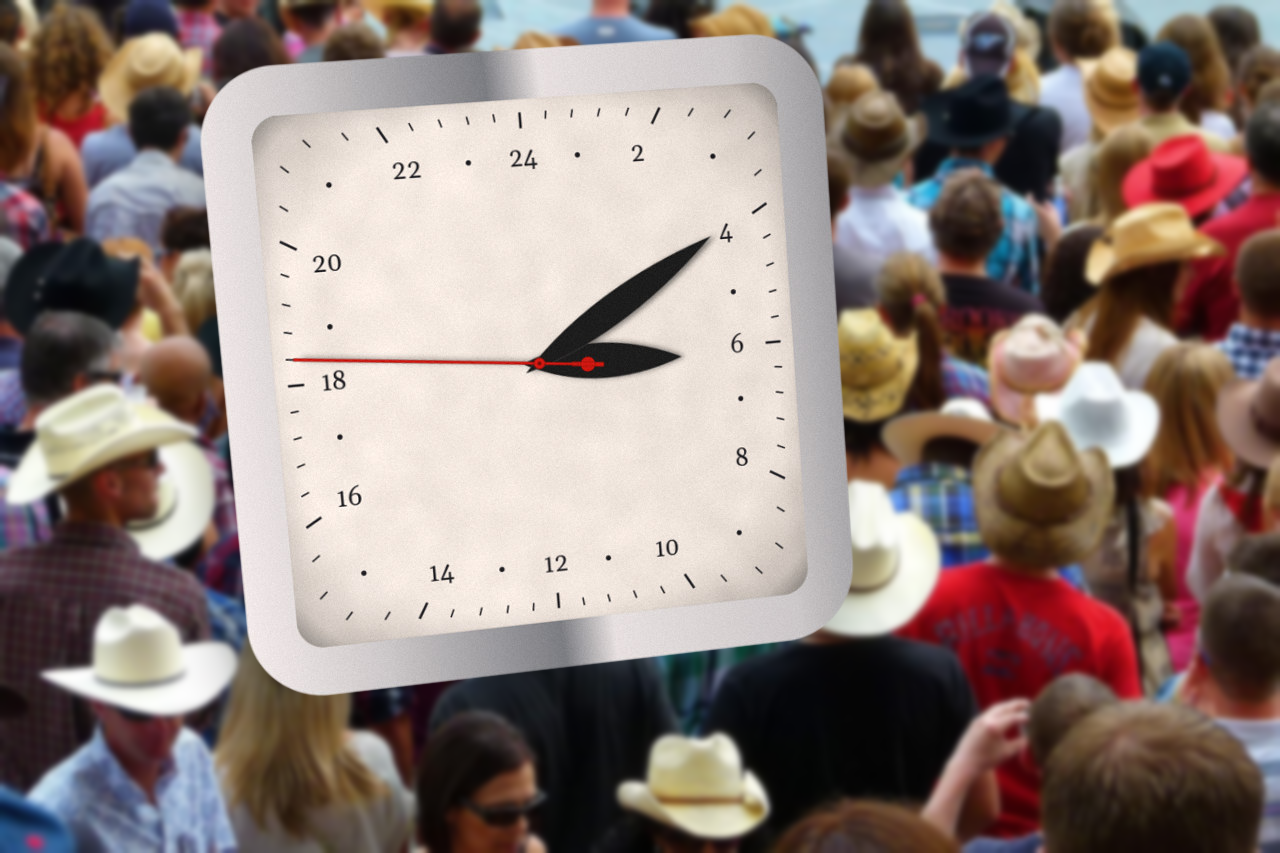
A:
6,09,46
